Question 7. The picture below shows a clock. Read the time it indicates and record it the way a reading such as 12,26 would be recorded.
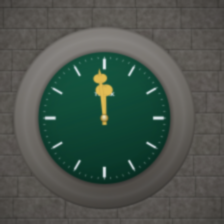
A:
11,59
